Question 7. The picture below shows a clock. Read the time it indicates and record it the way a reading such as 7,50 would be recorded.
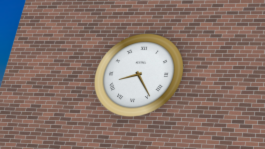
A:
8,24
